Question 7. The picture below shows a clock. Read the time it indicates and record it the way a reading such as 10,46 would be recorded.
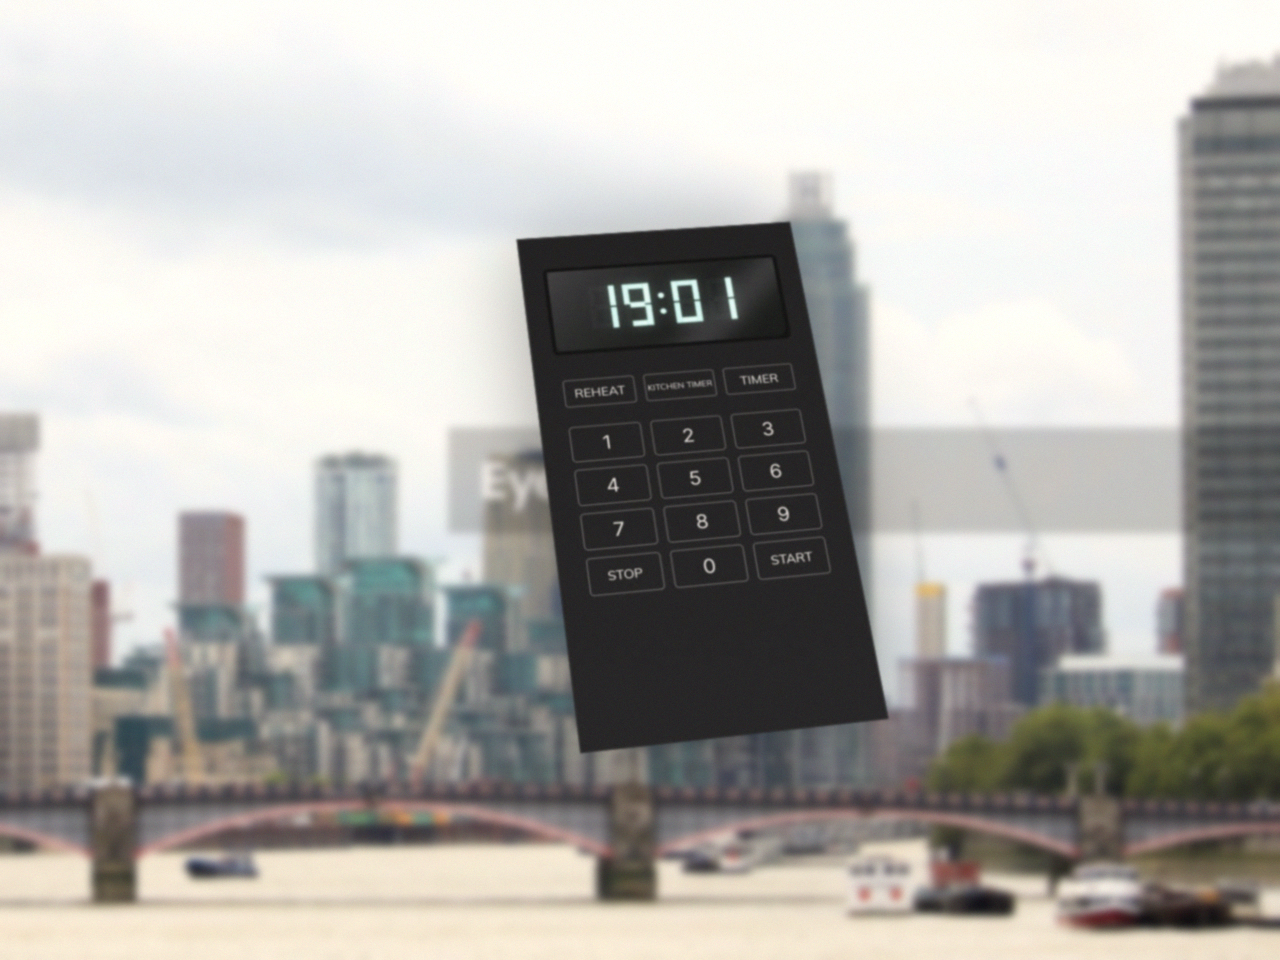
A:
19,01
